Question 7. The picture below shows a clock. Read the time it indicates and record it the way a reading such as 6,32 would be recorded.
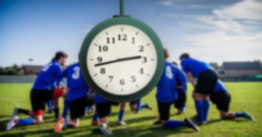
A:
2,43
